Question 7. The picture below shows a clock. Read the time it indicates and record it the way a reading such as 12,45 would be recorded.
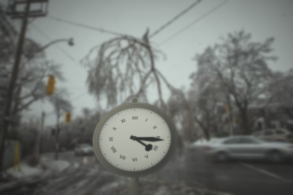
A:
4,16
